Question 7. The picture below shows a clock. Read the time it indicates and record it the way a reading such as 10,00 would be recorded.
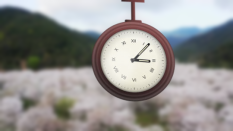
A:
3,07
